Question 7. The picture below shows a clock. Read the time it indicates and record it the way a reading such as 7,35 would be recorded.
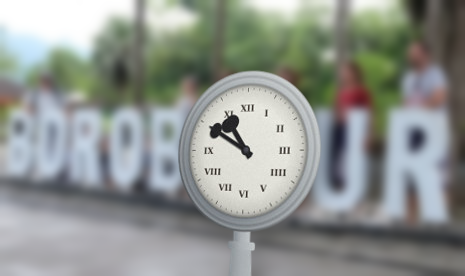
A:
10,50
